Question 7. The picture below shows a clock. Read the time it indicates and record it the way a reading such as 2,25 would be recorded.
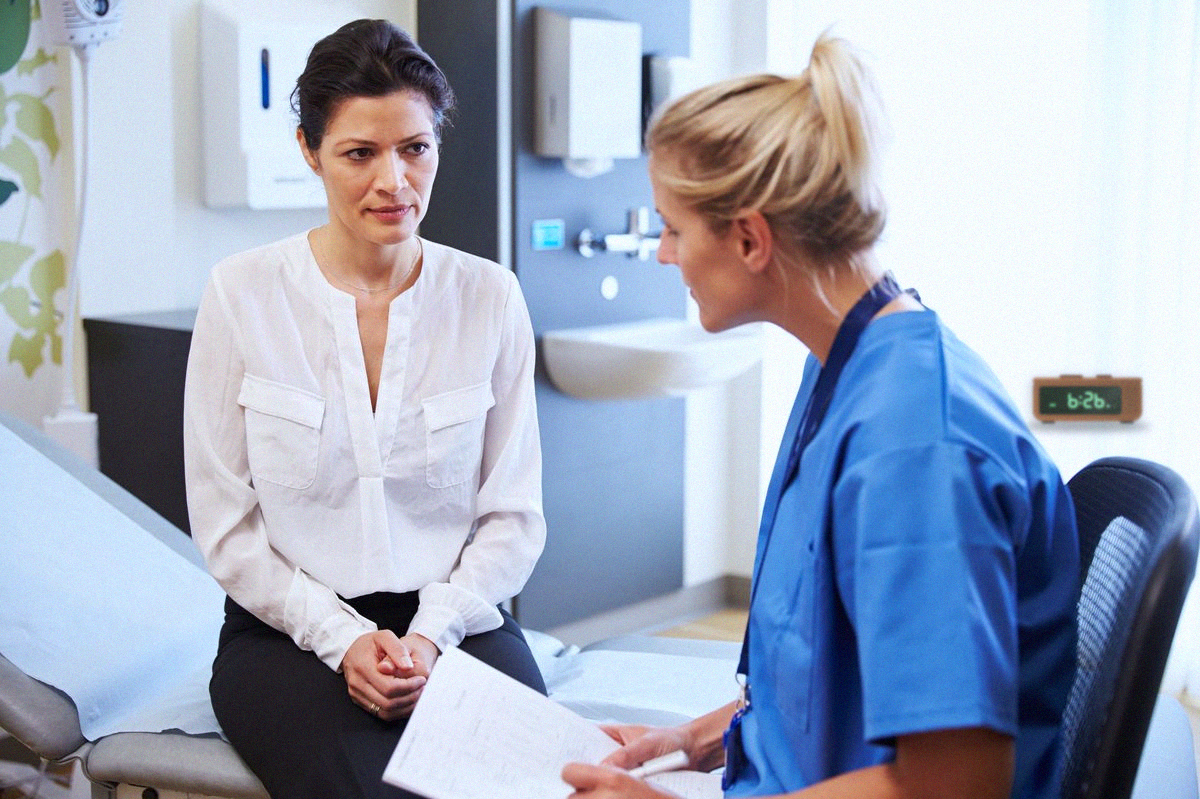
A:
6,26
